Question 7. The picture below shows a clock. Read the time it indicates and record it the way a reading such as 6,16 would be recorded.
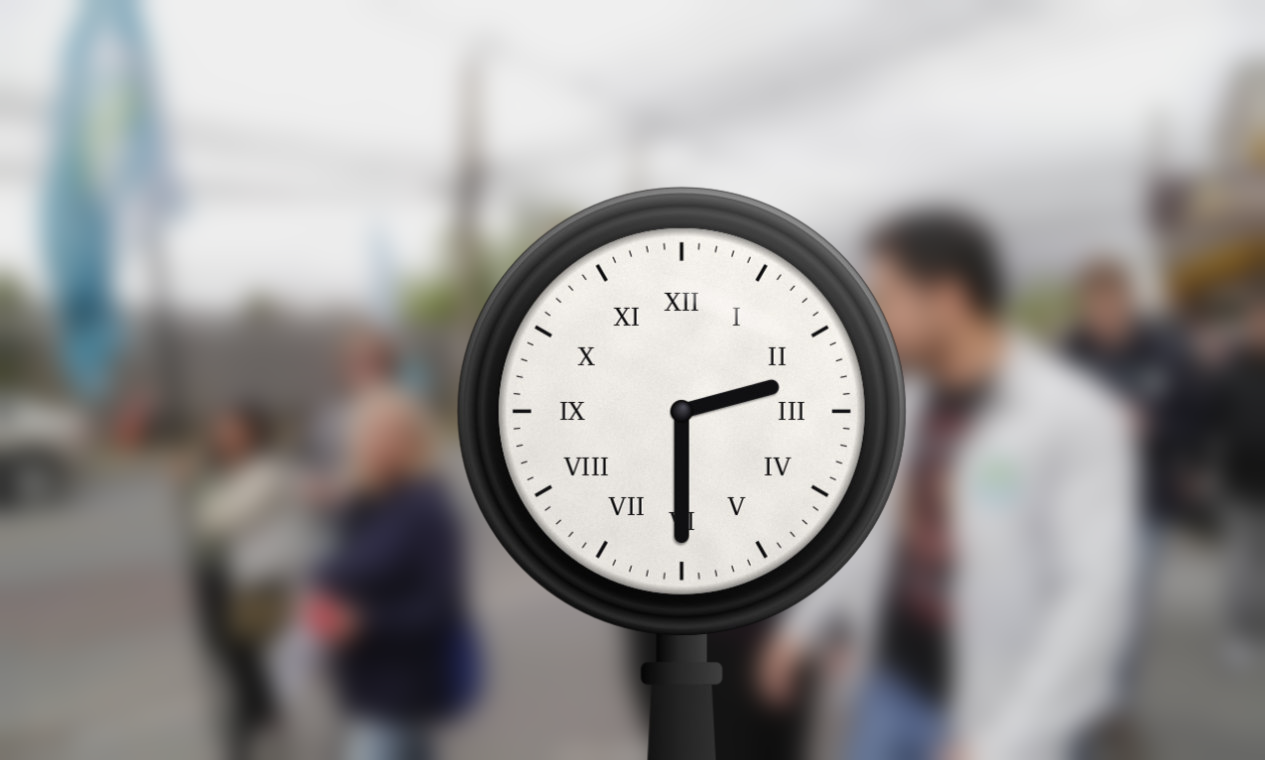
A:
2,30
